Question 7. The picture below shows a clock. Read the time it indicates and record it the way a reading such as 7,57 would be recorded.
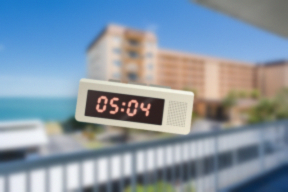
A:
5,04
